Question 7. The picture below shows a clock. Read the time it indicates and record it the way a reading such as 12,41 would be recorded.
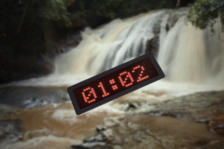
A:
1,02
